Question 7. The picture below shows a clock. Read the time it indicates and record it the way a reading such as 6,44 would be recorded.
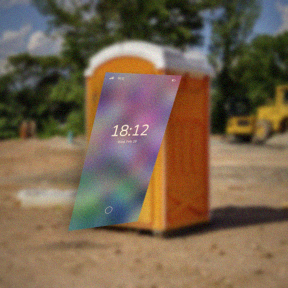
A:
18,12
